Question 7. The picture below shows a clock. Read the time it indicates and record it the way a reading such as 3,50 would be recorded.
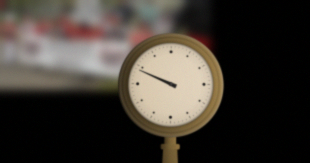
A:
9,49
